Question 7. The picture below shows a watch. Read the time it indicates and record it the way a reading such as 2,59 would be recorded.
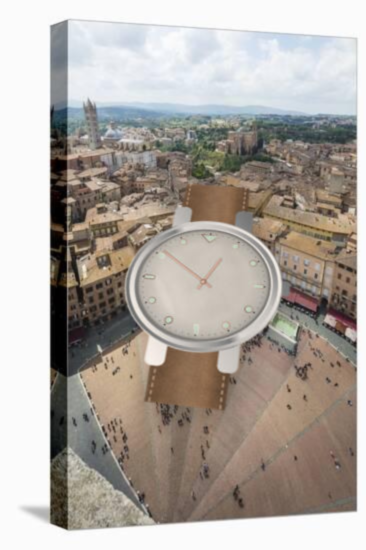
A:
12,51
